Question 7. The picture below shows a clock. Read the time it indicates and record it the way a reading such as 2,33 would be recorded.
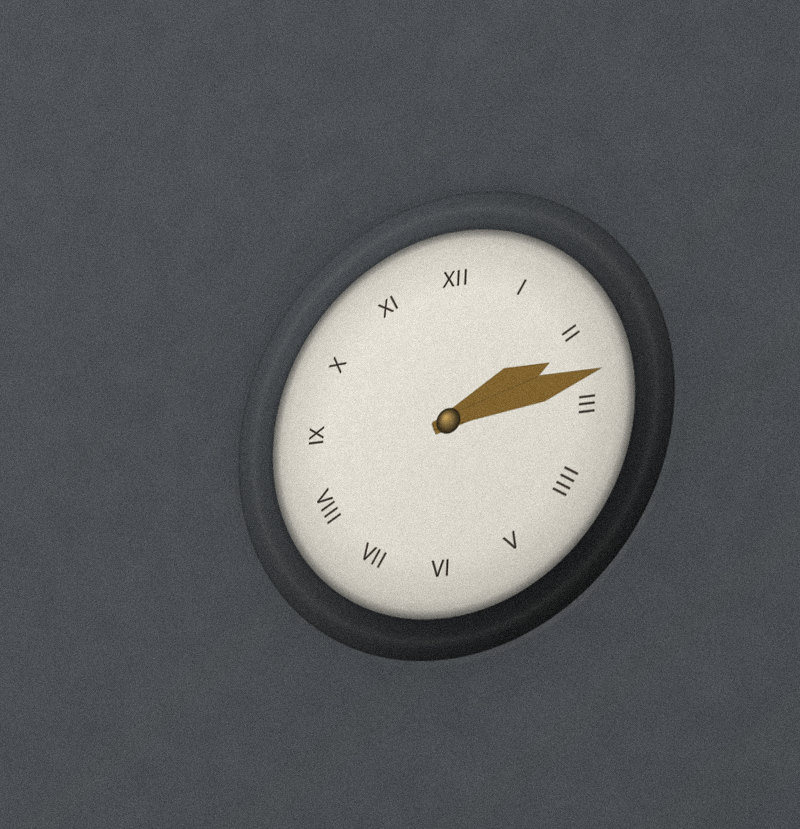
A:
2,13
